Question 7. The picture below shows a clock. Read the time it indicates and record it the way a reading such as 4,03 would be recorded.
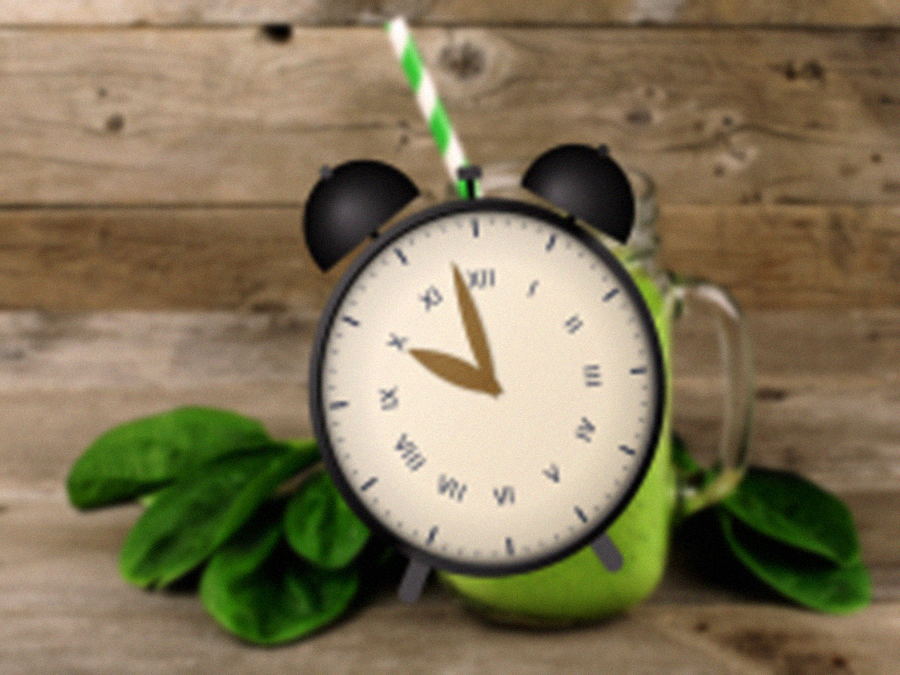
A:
9,58
